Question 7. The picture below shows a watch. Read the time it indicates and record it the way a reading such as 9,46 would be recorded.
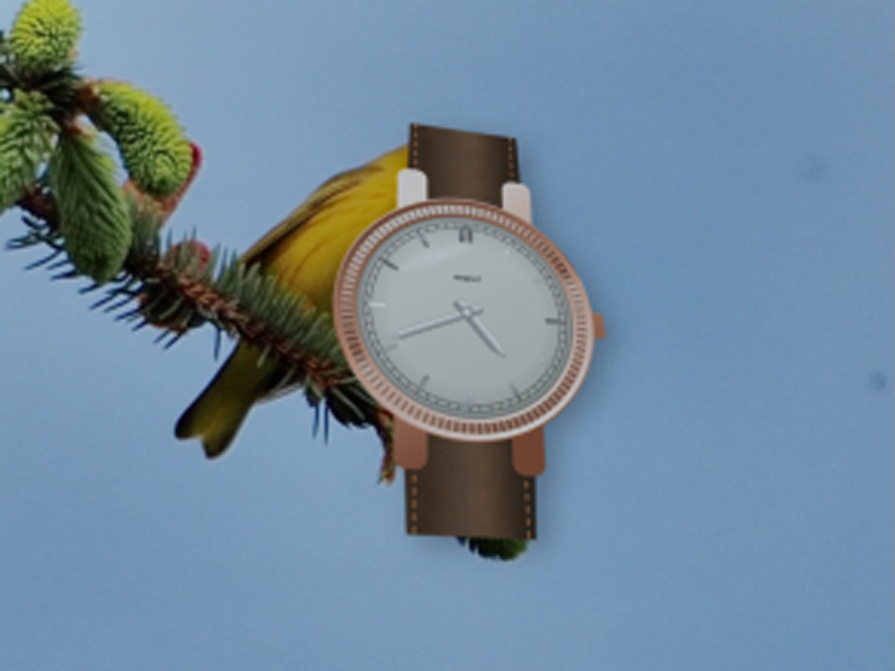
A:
4,41
